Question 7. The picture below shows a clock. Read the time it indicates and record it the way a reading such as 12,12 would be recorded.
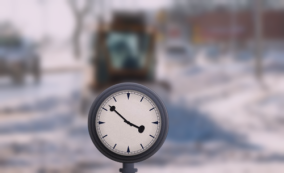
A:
3,52
